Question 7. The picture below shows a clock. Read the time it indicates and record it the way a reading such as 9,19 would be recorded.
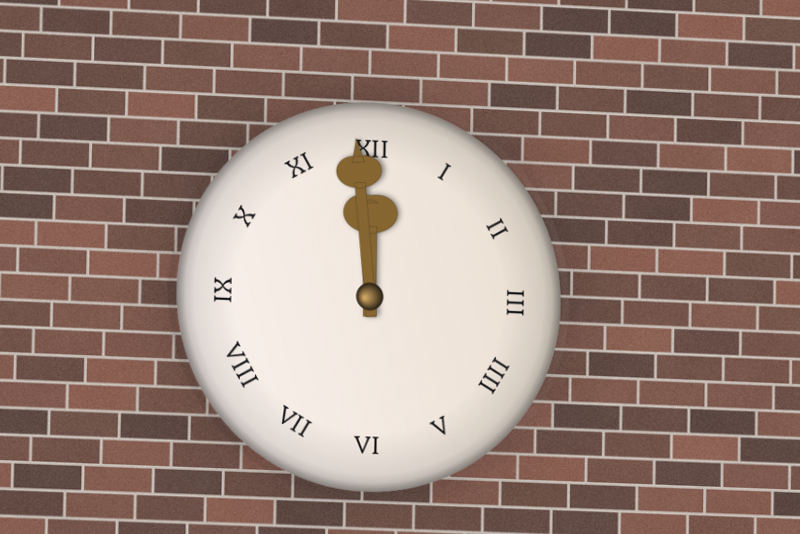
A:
11,59
